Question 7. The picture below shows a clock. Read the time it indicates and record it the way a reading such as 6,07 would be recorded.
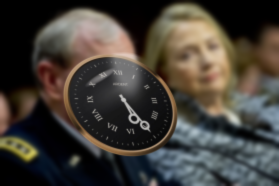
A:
5,25
